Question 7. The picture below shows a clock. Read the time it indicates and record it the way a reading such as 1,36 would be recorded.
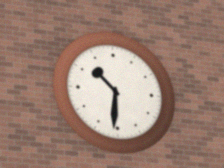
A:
10,31
